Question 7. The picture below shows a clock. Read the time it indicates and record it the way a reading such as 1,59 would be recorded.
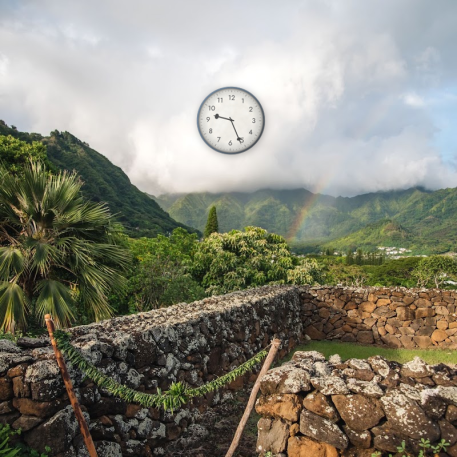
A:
9,26
